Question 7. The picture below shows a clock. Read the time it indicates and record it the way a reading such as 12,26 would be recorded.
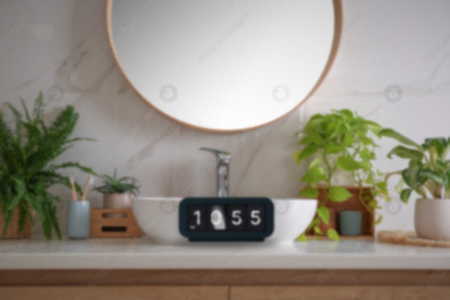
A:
10,55
